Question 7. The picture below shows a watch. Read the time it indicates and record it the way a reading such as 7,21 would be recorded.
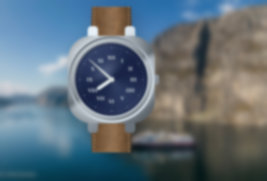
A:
7,52
